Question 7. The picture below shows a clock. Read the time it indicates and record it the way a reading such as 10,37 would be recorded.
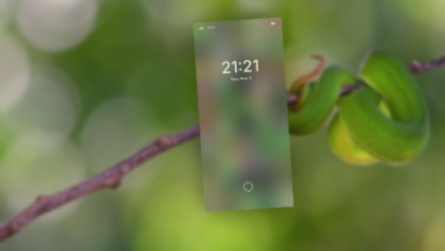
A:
21,21
